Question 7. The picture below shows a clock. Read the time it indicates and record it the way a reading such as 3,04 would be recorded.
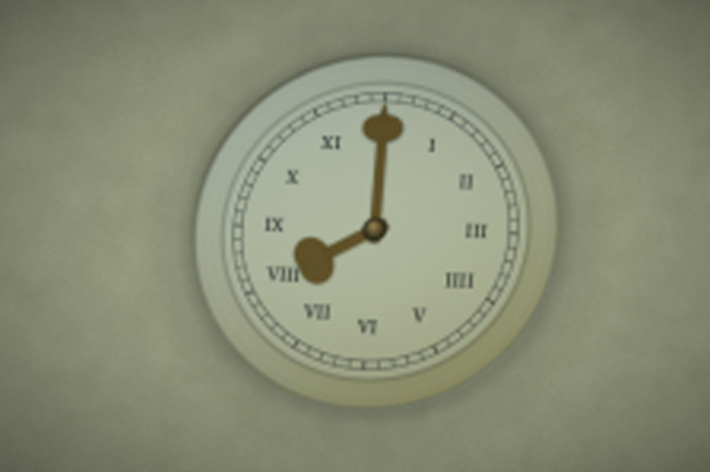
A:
8,00
